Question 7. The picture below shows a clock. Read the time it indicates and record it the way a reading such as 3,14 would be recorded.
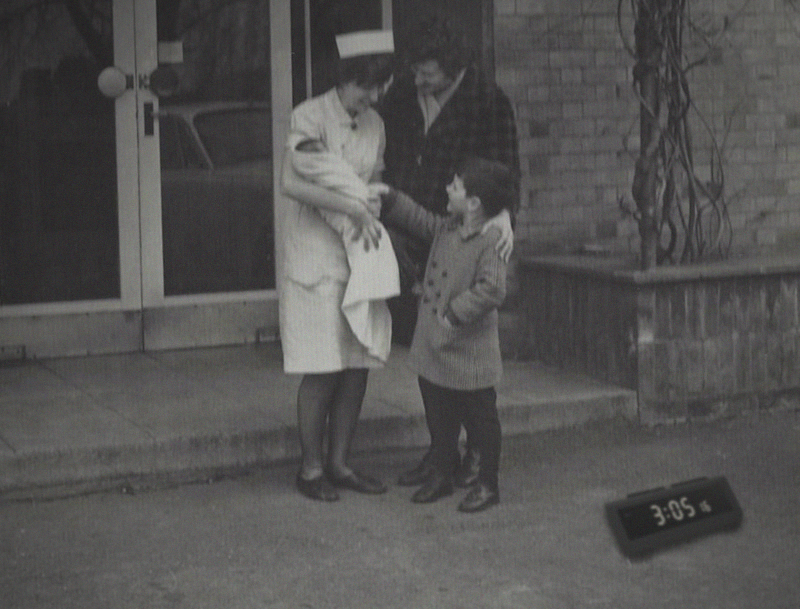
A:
3,05
